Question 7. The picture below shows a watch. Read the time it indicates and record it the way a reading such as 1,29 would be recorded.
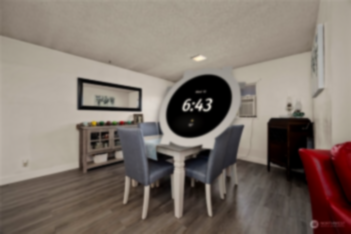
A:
6,43
